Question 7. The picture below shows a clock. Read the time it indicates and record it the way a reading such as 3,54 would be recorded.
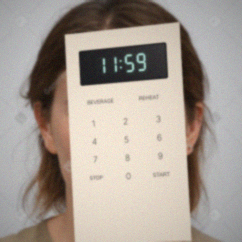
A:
11,59
